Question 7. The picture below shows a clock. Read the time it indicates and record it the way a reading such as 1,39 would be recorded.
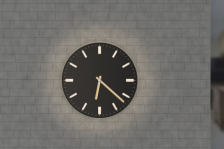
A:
6,22
